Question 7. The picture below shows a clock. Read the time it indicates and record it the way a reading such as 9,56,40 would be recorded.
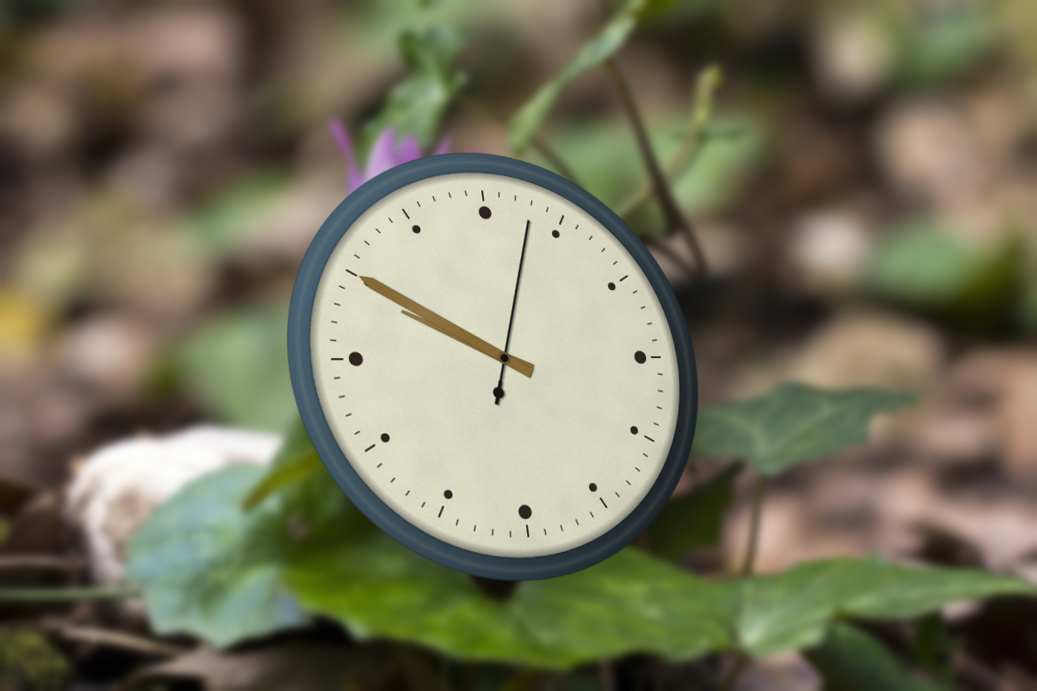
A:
9,50,03
